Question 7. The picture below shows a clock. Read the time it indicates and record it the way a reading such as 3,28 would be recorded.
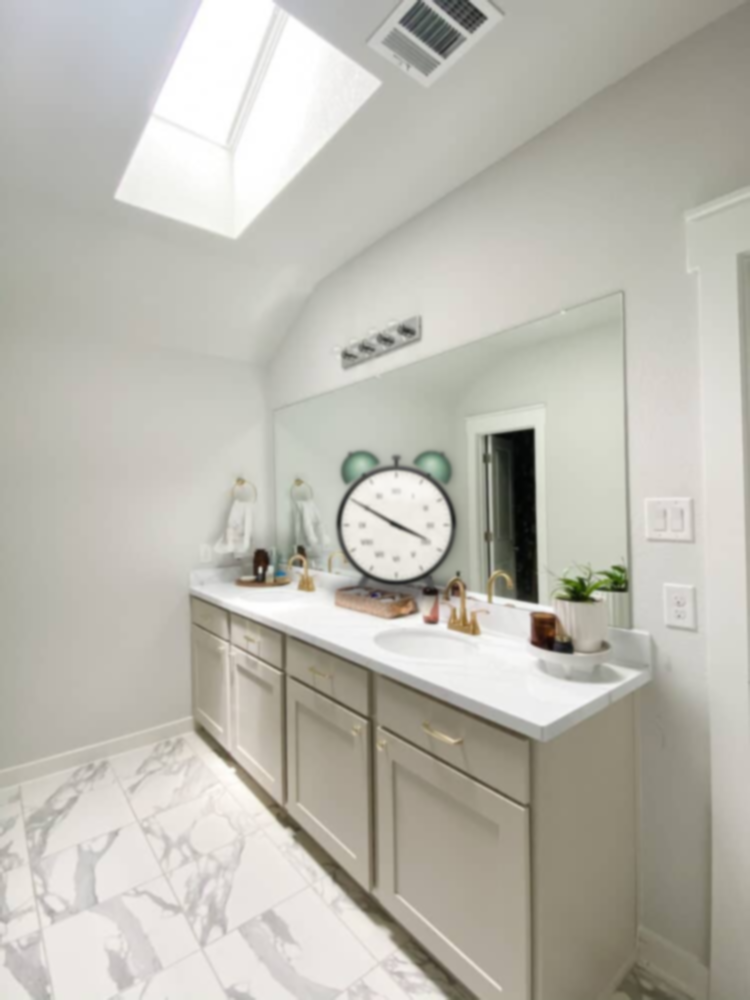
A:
3,50
